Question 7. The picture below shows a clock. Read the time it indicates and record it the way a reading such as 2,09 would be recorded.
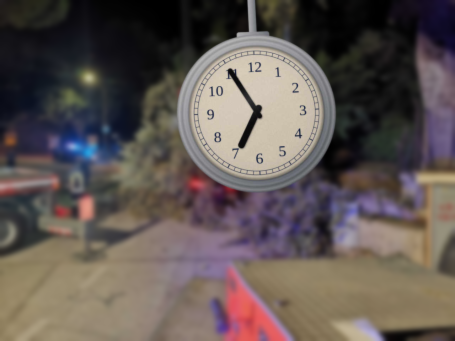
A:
6,55
